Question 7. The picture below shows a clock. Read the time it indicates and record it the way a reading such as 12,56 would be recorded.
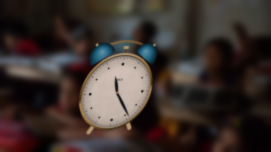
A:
11,24
